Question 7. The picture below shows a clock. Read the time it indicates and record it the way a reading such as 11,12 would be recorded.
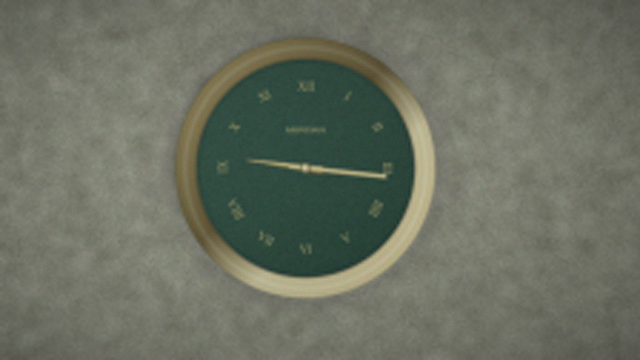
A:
9,16
